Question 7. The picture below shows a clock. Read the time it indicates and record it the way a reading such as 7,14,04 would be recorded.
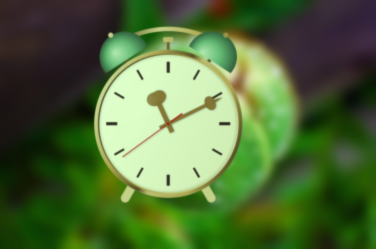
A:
11,10,39
